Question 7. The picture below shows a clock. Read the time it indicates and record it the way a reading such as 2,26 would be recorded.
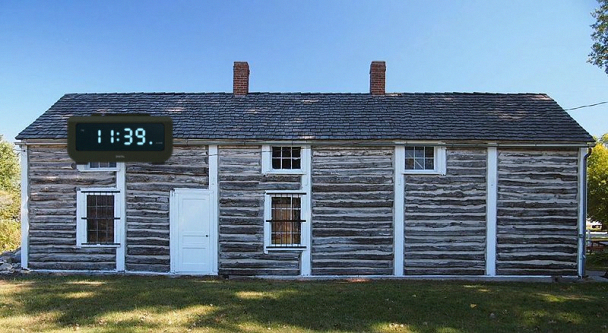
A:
11,39
